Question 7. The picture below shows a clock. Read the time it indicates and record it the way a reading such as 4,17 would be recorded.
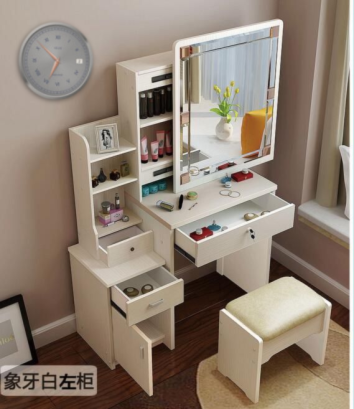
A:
6,52
